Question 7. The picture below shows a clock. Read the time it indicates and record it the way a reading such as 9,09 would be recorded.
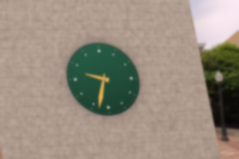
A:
9,33
